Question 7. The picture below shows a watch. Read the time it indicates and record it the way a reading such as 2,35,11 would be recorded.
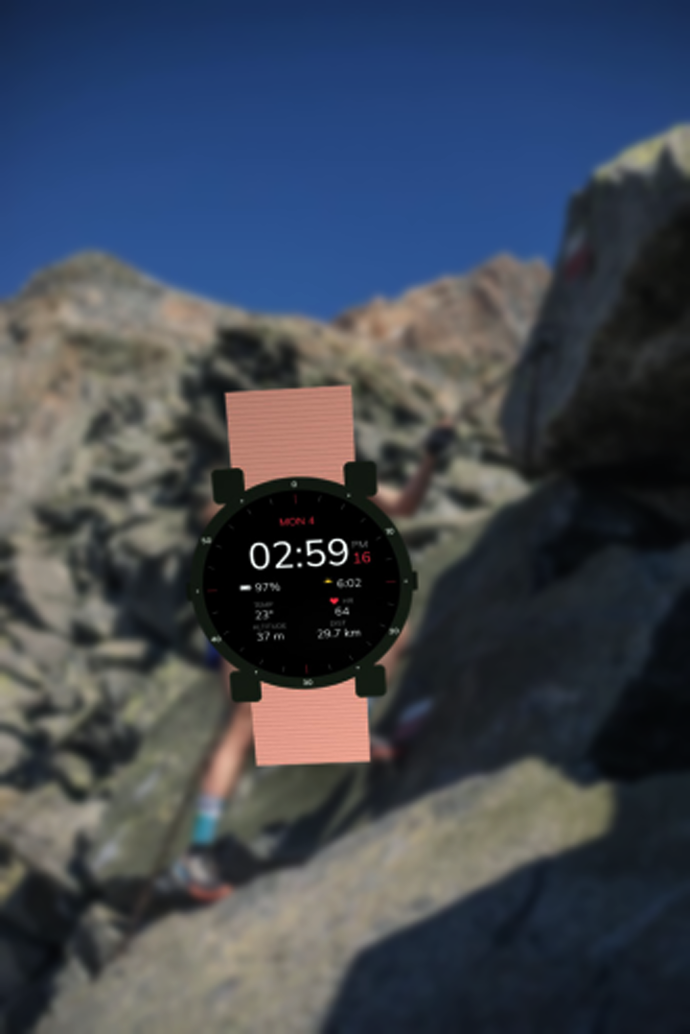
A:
2,59,16
